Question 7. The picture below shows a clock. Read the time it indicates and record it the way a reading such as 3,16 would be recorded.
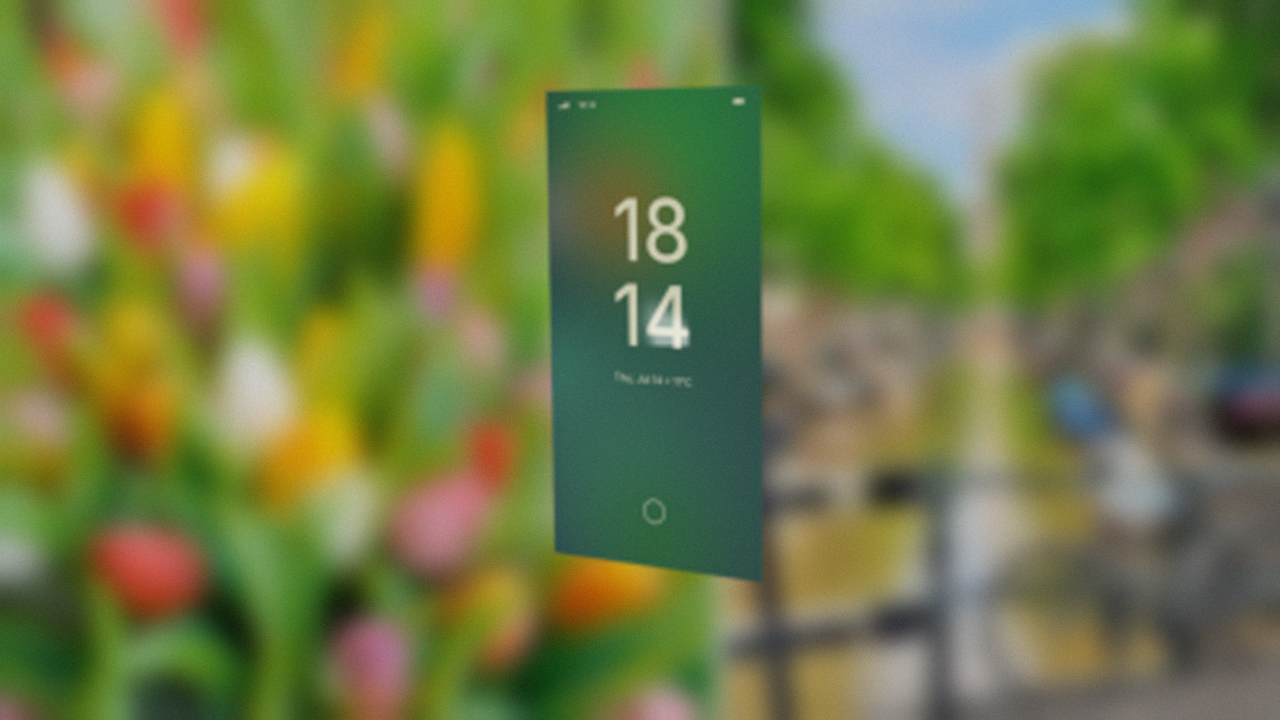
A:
18,14
